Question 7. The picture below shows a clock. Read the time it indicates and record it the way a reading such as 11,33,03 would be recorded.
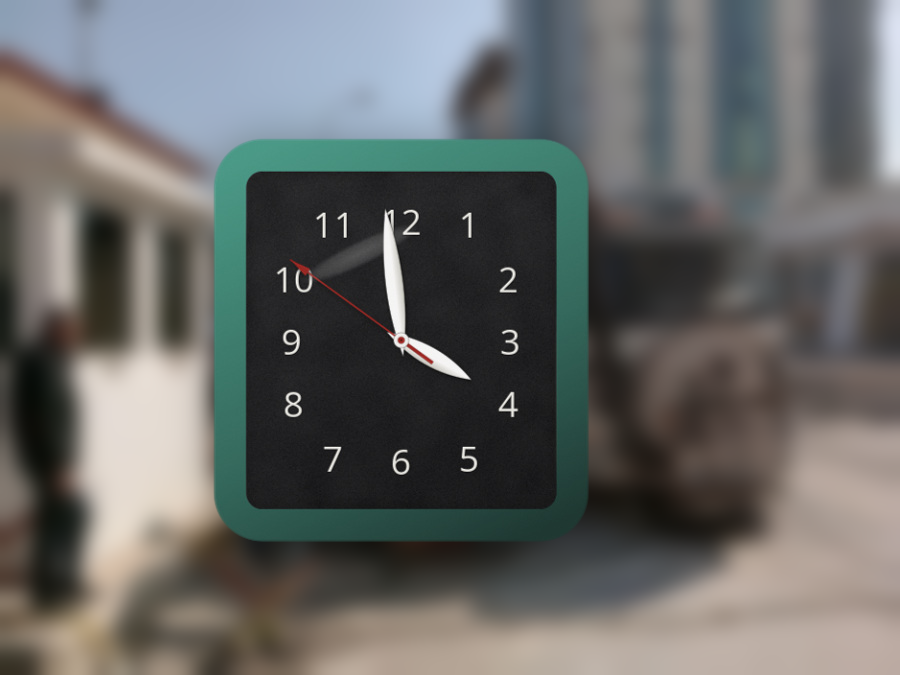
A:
3,58,51
